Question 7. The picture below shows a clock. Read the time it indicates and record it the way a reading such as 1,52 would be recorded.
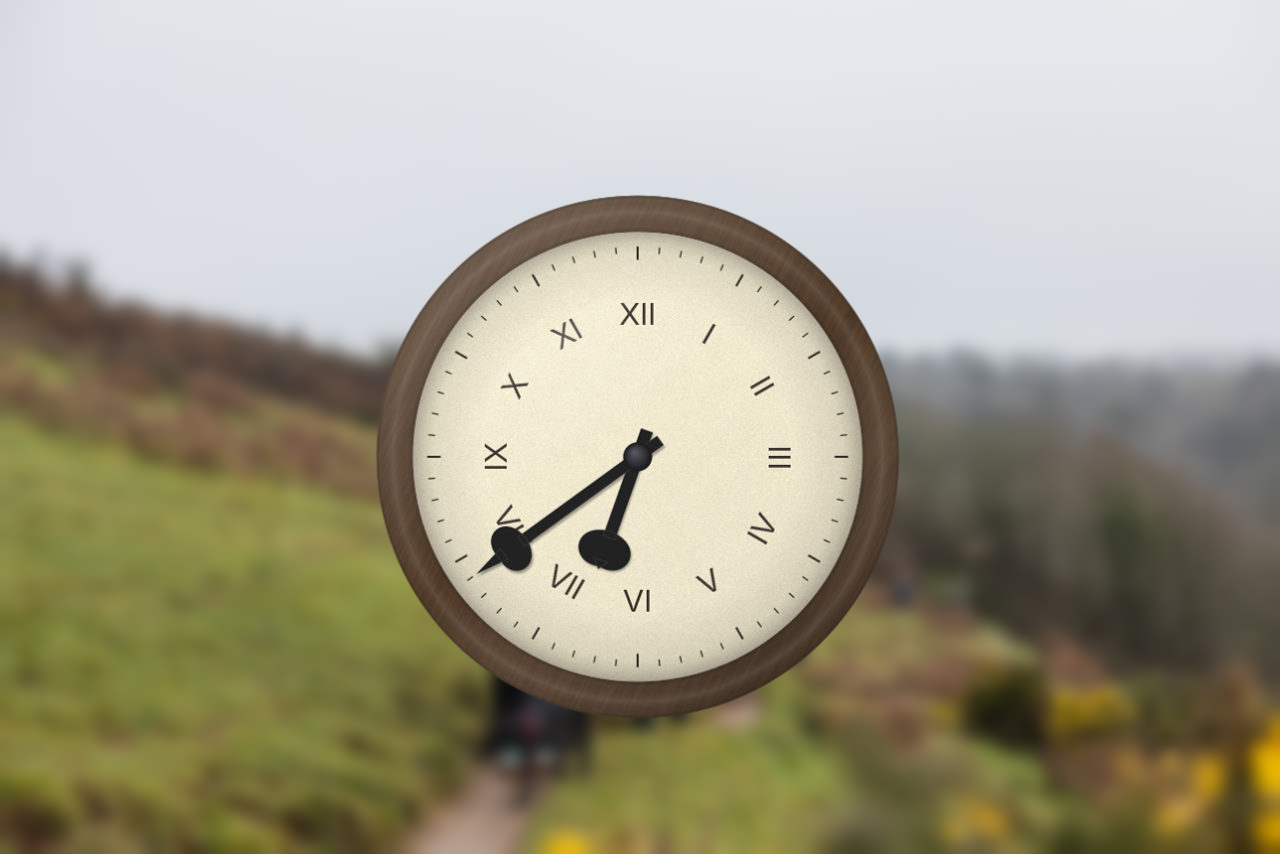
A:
6,39
